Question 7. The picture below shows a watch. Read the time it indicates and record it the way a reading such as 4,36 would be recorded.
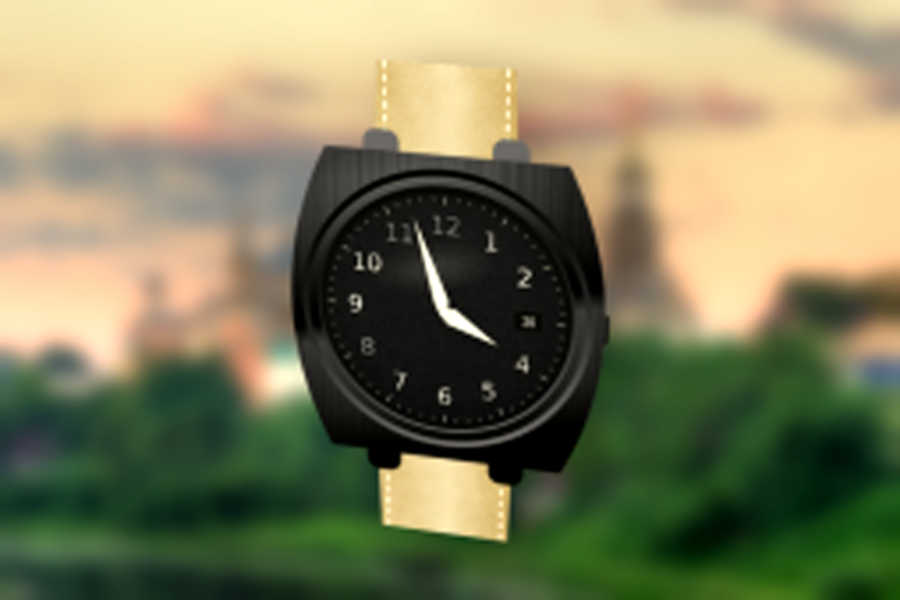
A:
3,57
